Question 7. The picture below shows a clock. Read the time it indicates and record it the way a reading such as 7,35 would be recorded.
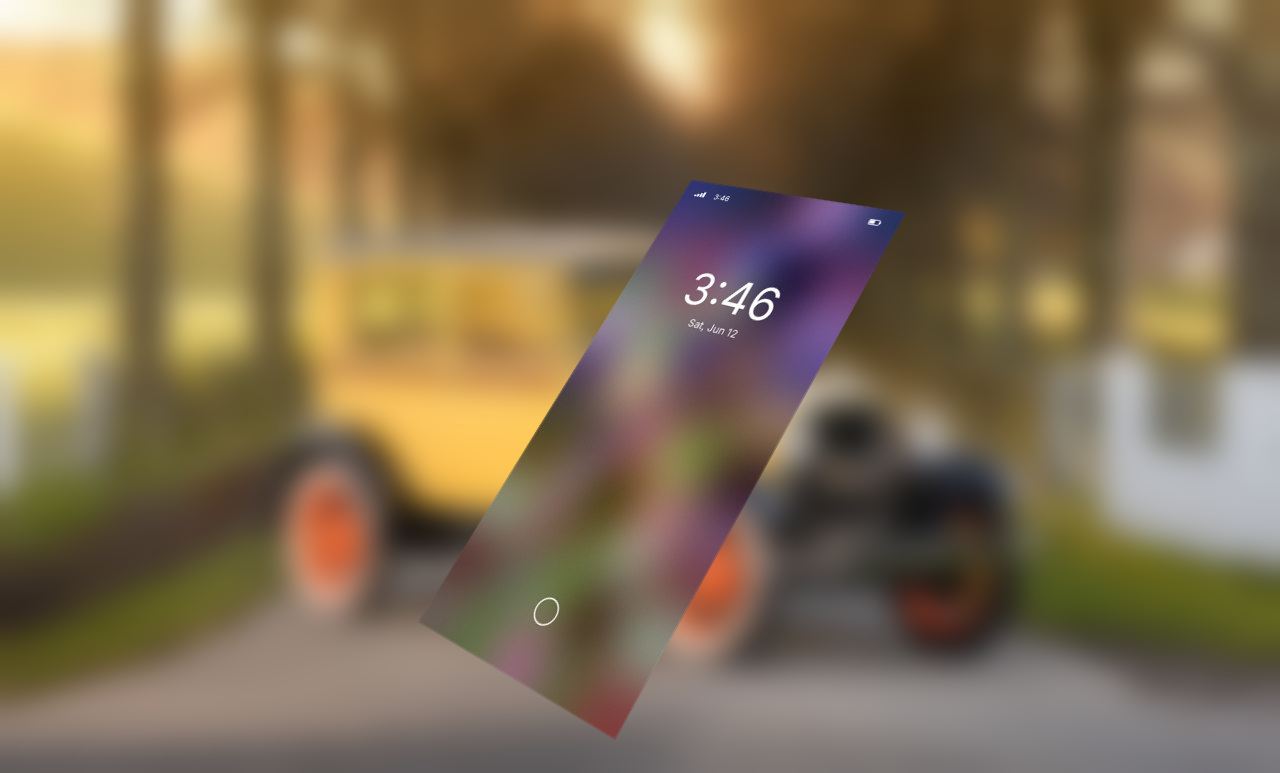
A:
3,46
